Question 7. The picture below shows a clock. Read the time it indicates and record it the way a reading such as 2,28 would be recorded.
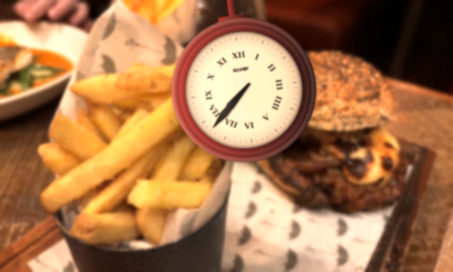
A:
7,38
